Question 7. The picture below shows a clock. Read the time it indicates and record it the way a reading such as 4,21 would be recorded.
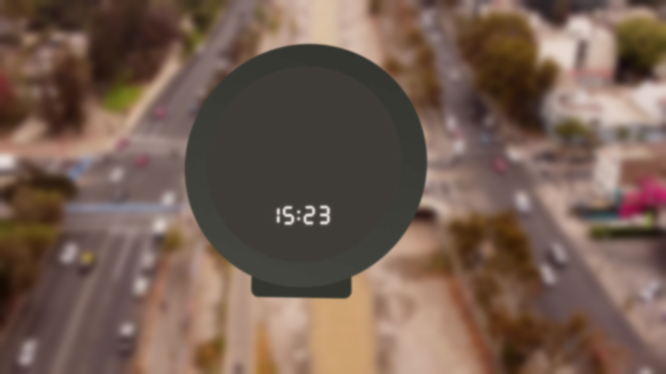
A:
15,23
